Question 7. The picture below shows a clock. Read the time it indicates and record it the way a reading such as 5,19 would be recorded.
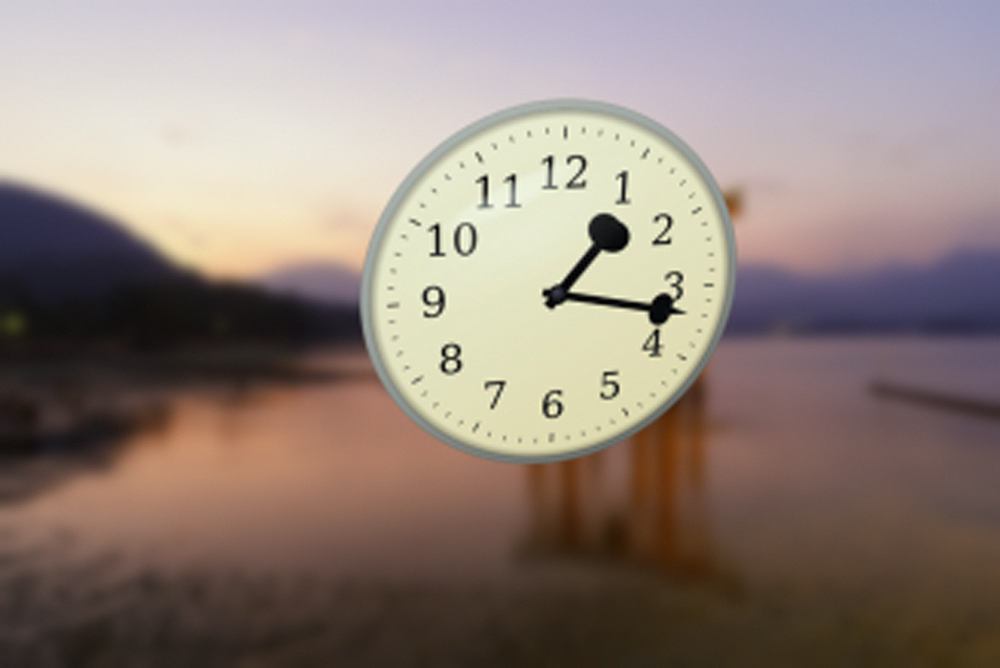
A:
1,17
